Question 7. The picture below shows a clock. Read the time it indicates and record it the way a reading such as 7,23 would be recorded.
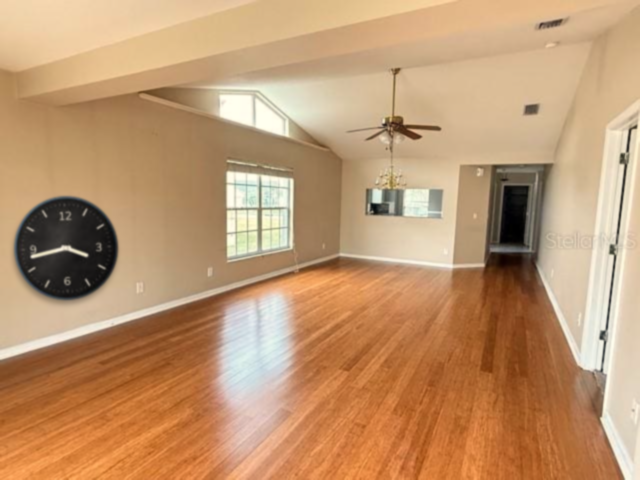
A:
3,43
